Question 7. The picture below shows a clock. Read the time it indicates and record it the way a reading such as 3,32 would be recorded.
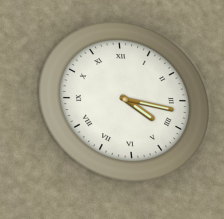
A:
4,17
